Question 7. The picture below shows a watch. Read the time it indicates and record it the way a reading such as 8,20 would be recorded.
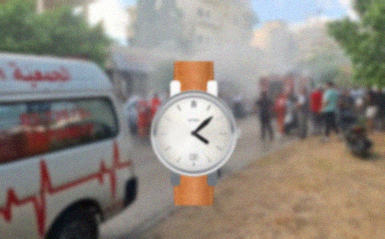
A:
4,08
